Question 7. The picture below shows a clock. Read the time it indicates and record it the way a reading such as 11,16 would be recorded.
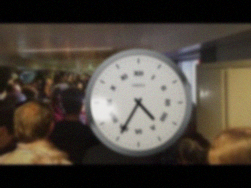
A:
4,35
